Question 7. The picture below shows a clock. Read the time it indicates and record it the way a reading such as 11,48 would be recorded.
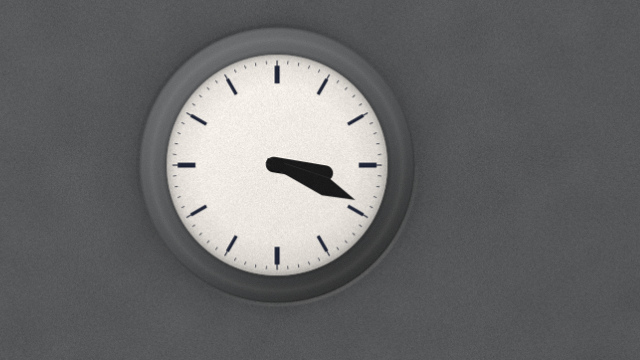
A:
3,19
